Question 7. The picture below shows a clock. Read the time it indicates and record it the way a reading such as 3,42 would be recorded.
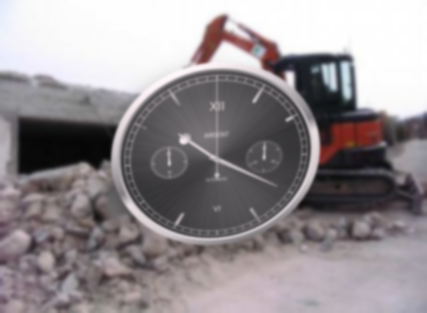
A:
10,20
